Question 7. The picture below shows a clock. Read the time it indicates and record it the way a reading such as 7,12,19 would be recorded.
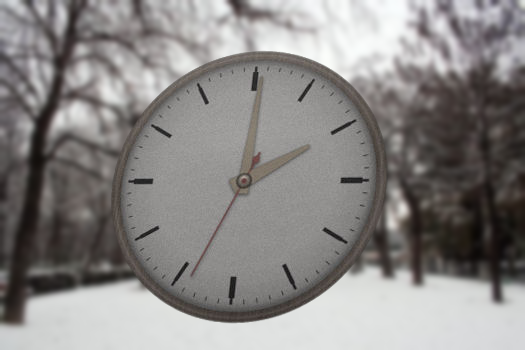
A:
2,00,34
